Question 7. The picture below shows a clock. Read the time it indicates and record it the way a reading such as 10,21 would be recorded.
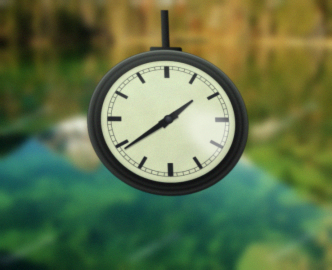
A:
1,39
